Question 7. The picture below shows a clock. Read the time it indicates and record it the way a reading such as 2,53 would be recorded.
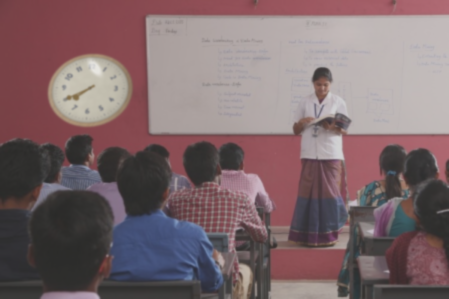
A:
7,40
